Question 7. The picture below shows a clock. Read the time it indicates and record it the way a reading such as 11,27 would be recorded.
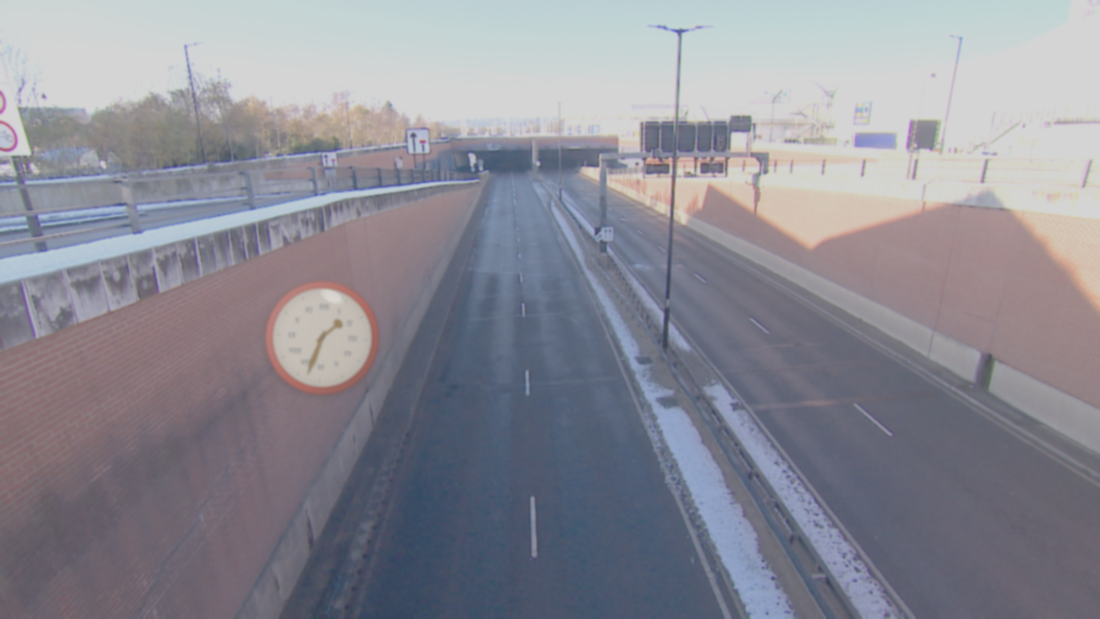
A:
1,33
